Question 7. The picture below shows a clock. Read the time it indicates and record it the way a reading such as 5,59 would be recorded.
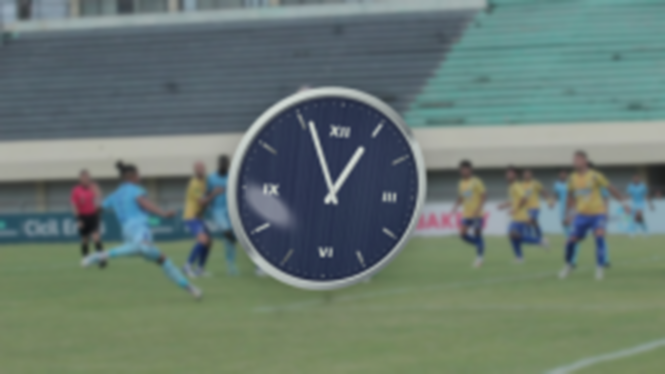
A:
12,56
